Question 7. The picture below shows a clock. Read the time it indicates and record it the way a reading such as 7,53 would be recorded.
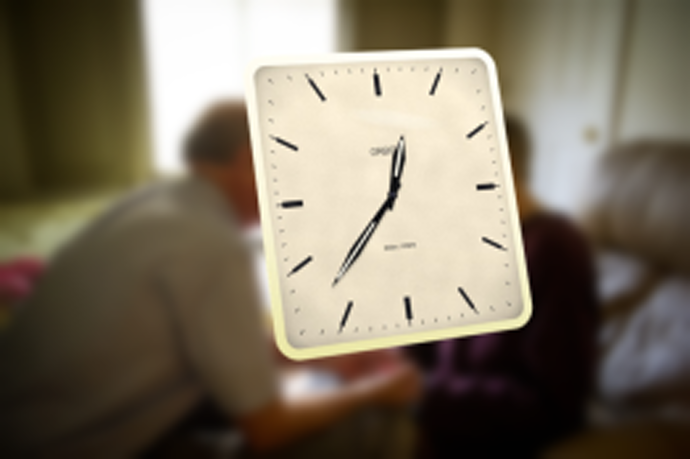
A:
12,37
